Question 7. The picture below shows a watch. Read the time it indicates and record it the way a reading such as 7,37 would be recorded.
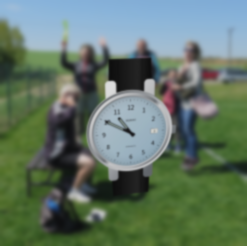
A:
10,50
